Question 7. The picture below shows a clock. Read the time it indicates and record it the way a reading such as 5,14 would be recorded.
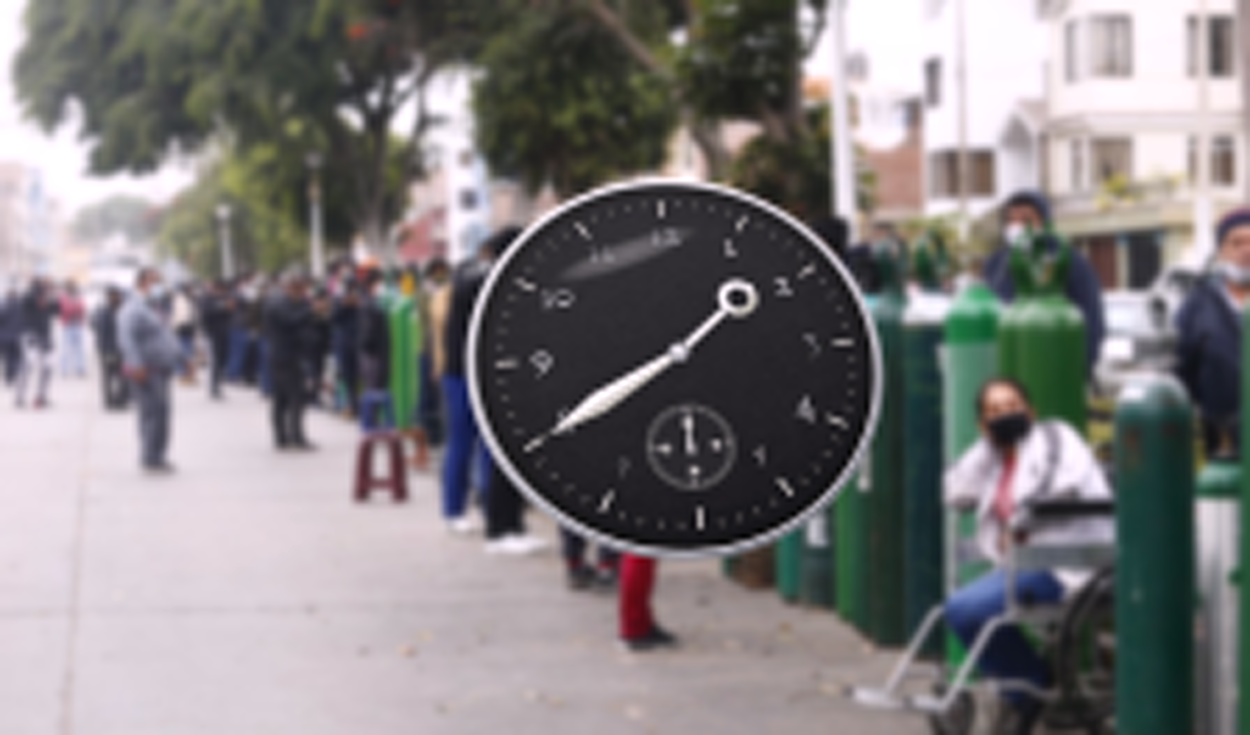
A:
1,40
